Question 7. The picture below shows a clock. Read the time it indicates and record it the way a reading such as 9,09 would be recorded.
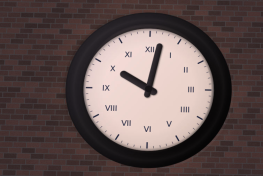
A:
10,02
